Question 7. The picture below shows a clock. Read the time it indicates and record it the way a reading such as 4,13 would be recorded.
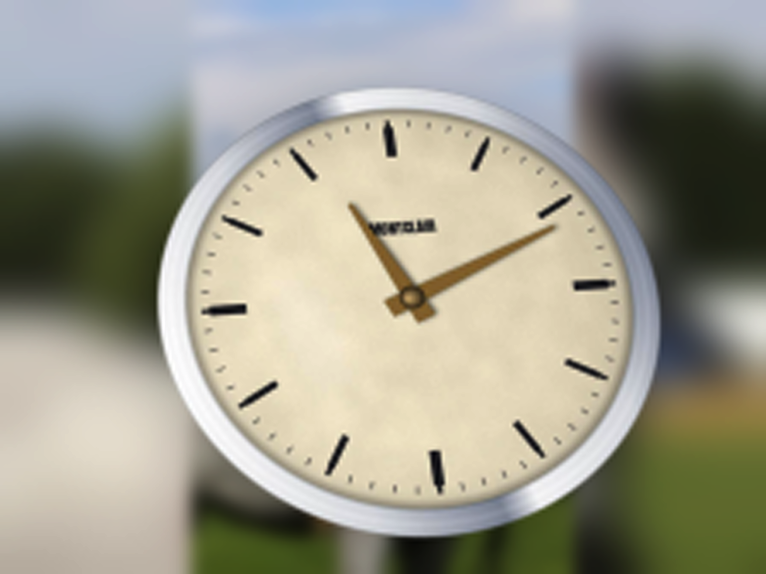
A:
11,11
